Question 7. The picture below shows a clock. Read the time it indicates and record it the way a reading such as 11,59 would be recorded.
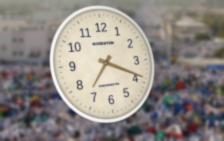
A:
7,19
